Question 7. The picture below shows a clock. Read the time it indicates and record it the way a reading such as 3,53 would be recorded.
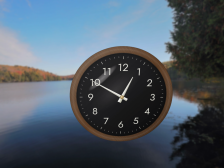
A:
12,50
